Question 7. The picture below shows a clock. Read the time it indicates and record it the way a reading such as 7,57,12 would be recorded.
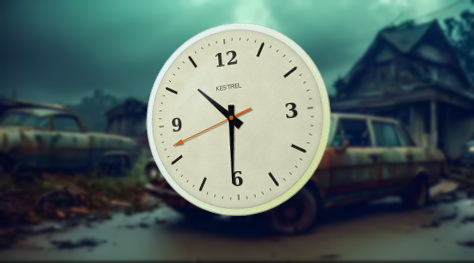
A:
10,30,42
